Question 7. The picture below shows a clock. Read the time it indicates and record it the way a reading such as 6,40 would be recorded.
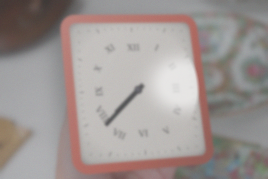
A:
7,38
